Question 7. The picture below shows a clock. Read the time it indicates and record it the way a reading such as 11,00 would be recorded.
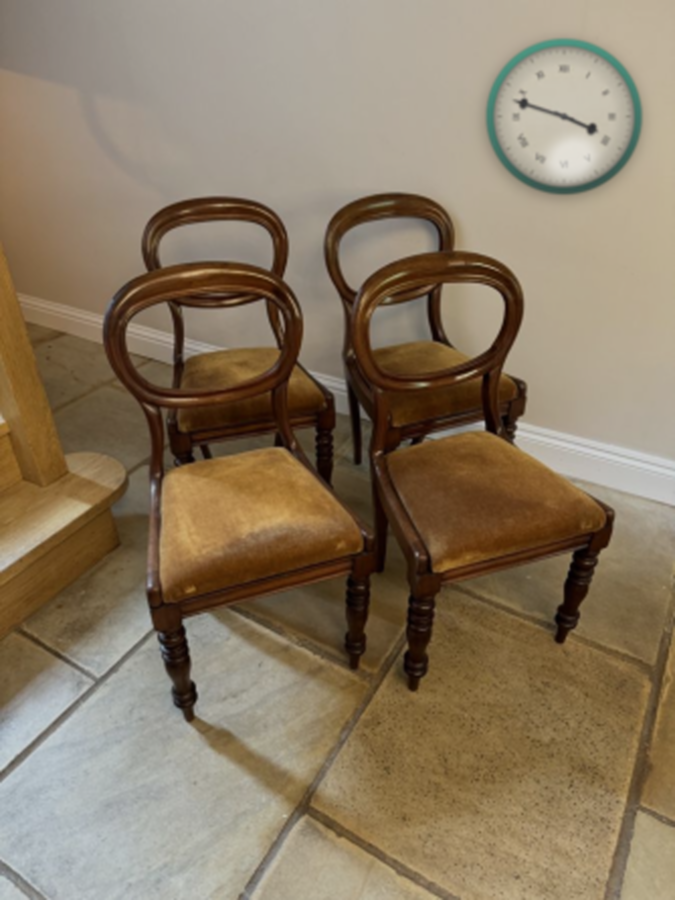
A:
3,48
